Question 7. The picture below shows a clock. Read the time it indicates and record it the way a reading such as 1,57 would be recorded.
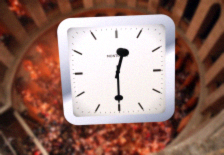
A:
12,30
